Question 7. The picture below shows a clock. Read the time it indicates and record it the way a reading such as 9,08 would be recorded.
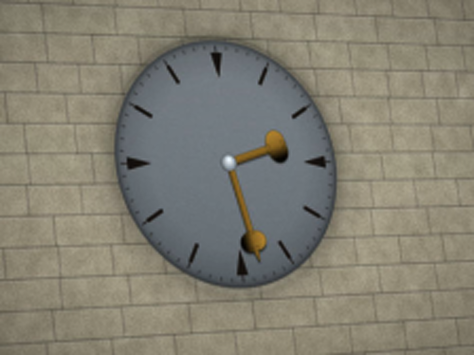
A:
2,28
